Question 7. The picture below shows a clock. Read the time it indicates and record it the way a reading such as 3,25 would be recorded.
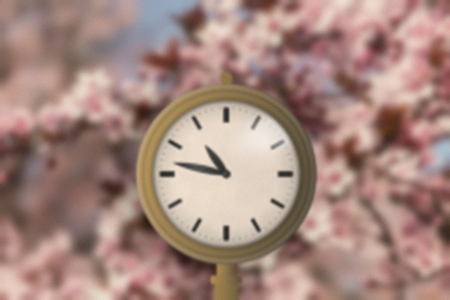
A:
10,47
